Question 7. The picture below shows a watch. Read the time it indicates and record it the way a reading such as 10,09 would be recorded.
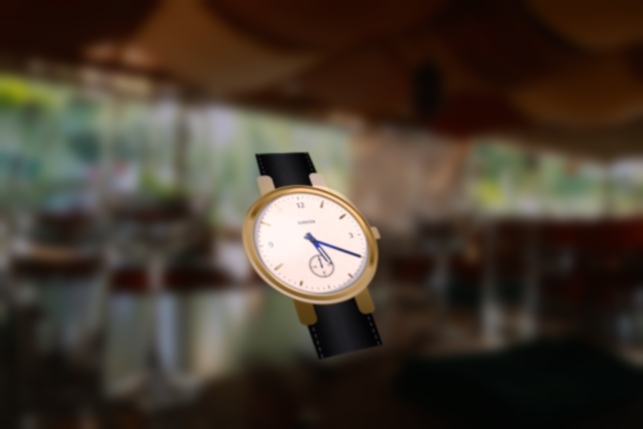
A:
5,20
